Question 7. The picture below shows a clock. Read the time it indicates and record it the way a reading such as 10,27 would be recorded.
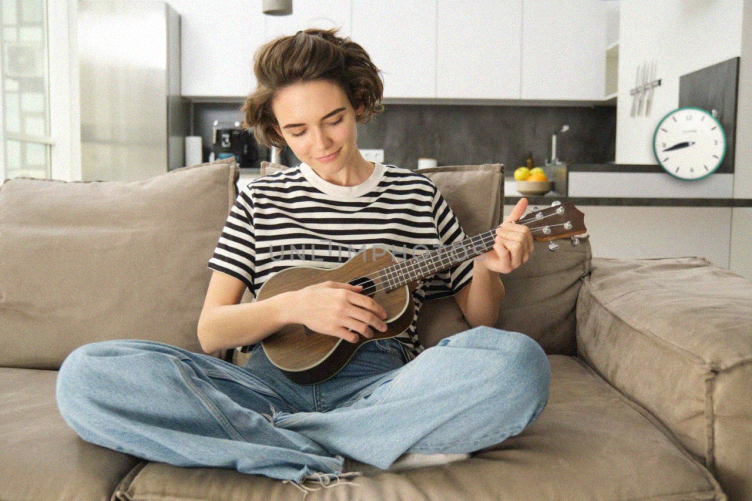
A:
8,43
